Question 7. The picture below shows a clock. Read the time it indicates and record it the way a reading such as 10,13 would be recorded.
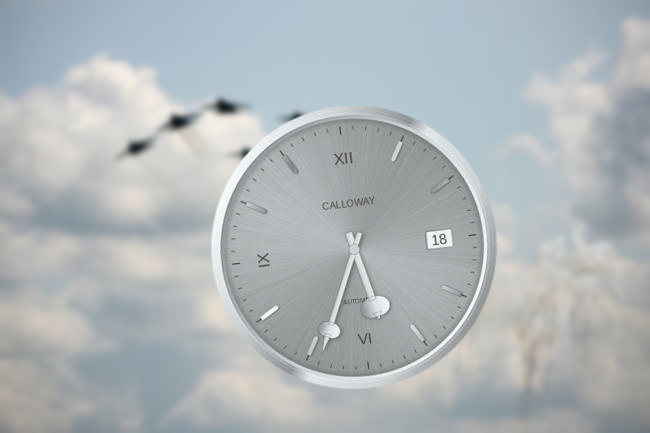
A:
5,34
